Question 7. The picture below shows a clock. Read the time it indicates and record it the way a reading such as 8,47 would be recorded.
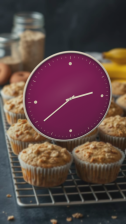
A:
2,39
